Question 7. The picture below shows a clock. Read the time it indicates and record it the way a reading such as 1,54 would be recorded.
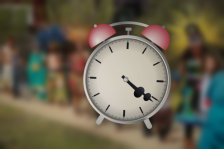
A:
4,21
